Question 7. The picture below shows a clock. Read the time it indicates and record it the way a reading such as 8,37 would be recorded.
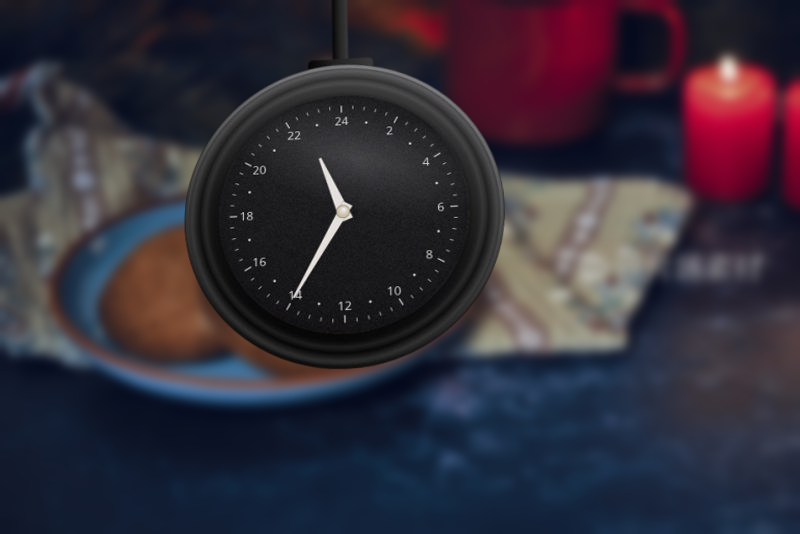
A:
22,35
